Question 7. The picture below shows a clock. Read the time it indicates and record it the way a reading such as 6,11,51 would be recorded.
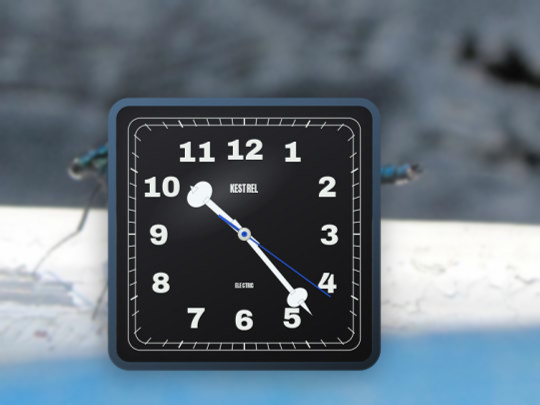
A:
10,23,21
